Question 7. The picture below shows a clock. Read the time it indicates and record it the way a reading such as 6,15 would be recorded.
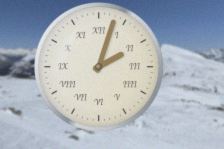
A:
2,03
